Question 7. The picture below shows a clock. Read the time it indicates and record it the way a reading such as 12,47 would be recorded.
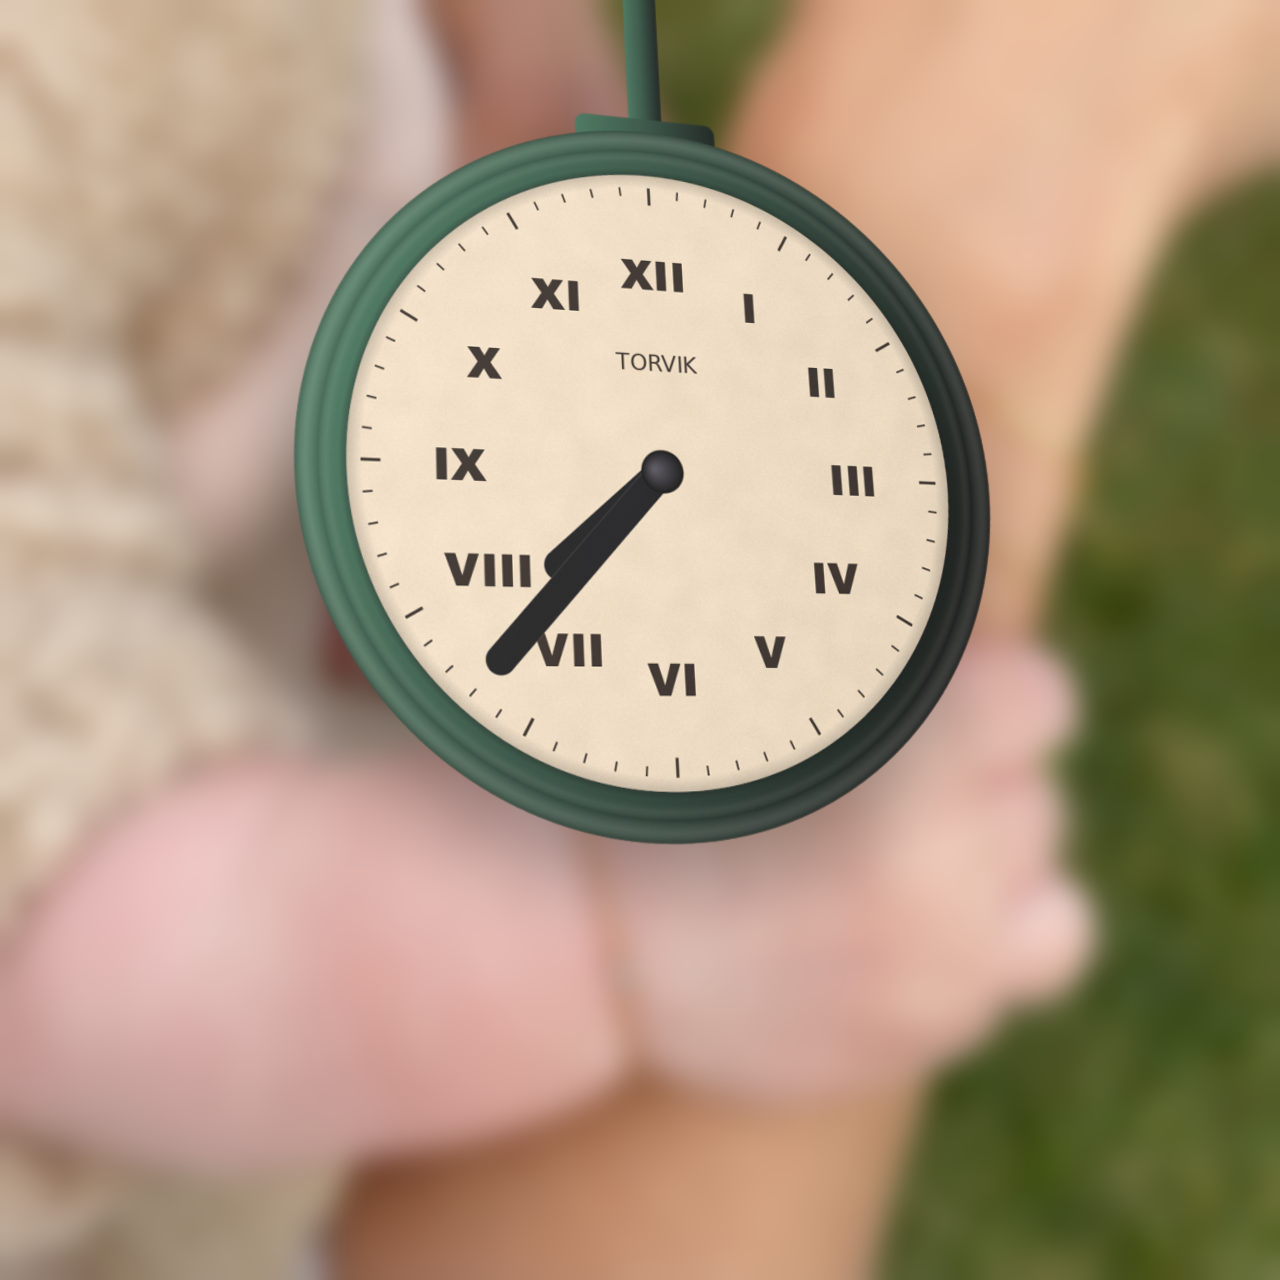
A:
7,37
